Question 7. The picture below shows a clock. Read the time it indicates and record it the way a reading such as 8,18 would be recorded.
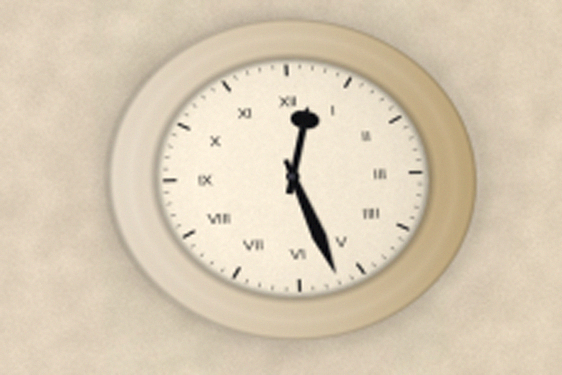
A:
12,27
